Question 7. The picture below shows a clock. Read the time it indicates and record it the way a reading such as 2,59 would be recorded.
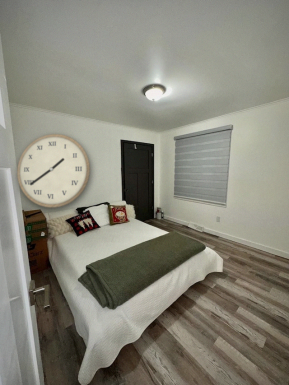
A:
1,39
